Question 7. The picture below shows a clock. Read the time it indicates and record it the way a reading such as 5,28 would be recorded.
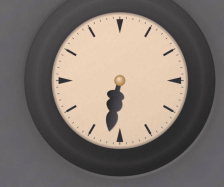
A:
6,32
